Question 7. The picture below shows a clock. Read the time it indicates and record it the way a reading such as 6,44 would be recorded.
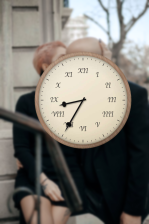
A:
8,35
